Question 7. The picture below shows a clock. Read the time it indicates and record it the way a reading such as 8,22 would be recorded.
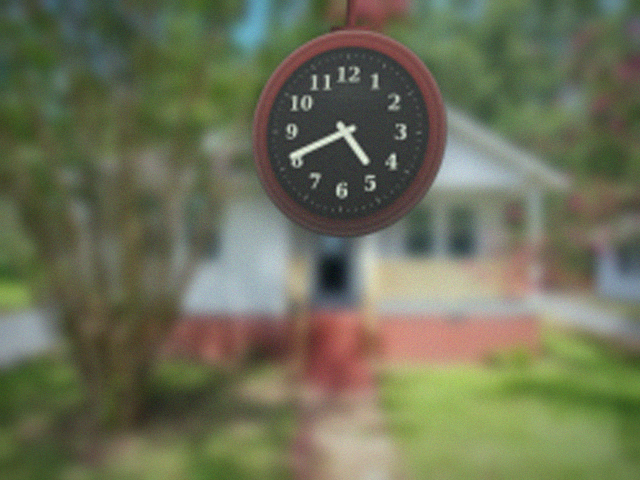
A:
4,41
